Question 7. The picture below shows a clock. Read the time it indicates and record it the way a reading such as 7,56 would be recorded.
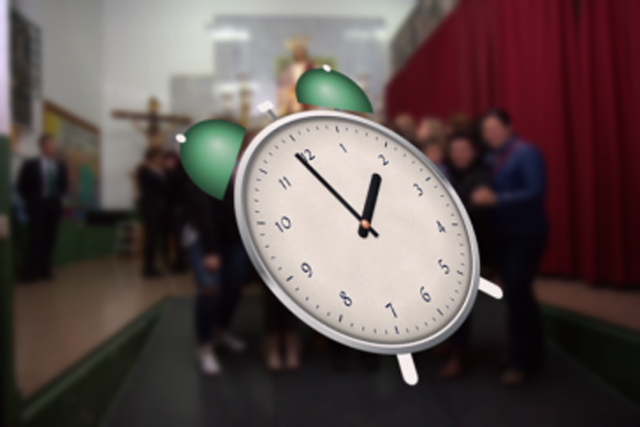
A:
1,59
